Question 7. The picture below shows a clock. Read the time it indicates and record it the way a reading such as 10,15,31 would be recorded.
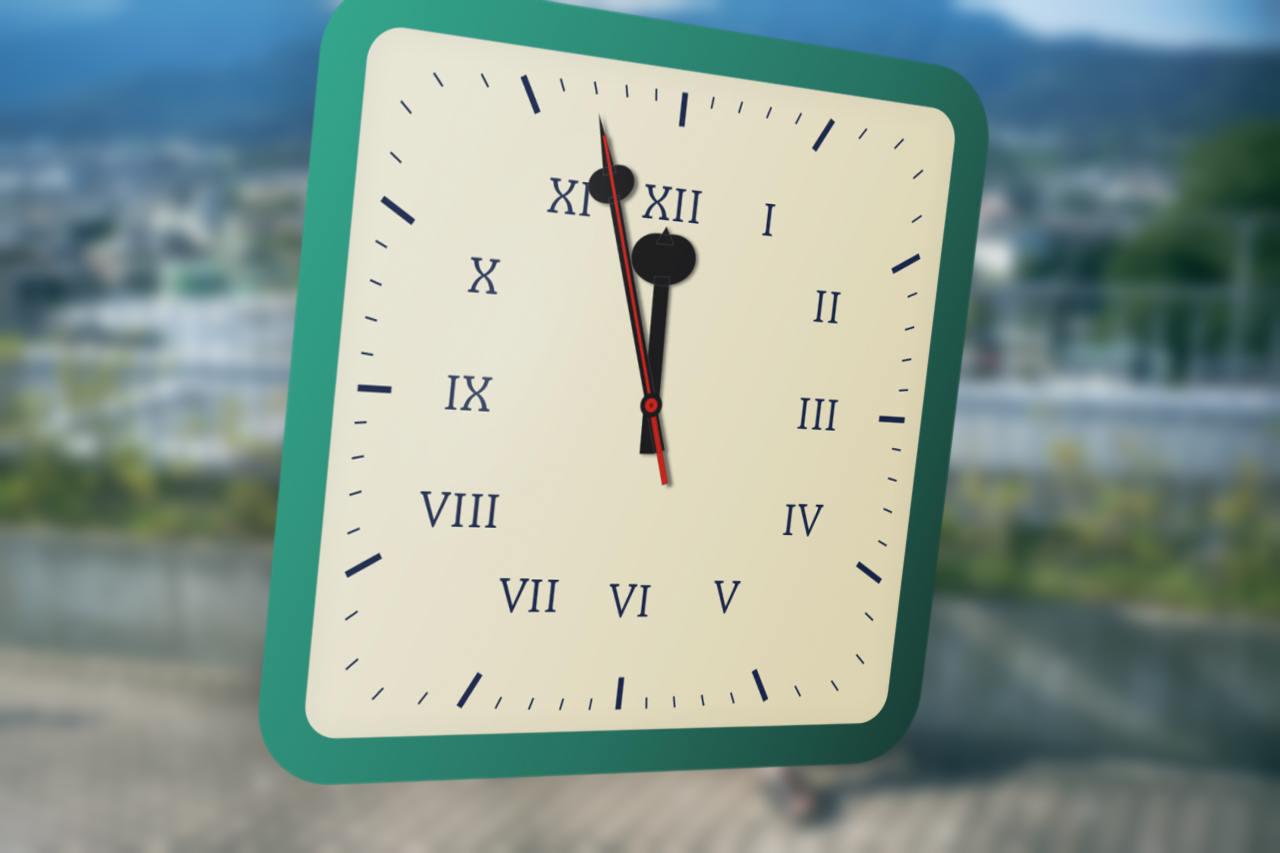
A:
11,56,57
